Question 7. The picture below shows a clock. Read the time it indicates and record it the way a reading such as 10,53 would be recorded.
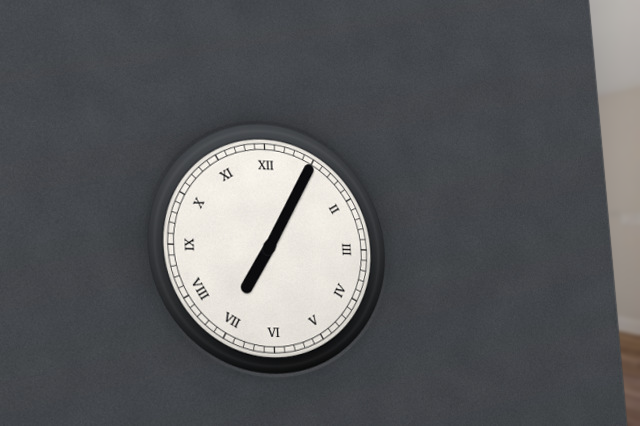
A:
7,05
